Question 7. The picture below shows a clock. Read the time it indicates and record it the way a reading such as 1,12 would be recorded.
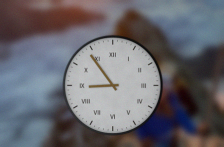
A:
8,54
